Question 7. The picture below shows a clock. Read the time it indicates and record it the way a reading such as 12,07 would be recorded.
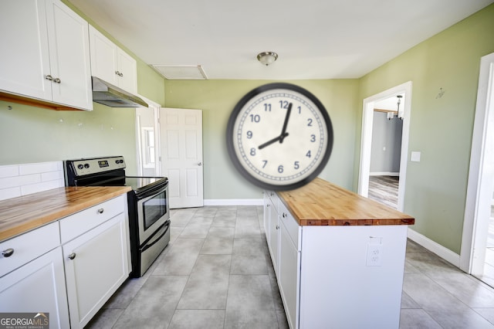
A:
8,02
